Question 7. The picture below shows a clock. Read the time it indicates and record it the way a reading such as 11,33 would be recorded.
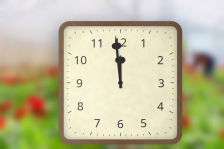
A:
11,59
